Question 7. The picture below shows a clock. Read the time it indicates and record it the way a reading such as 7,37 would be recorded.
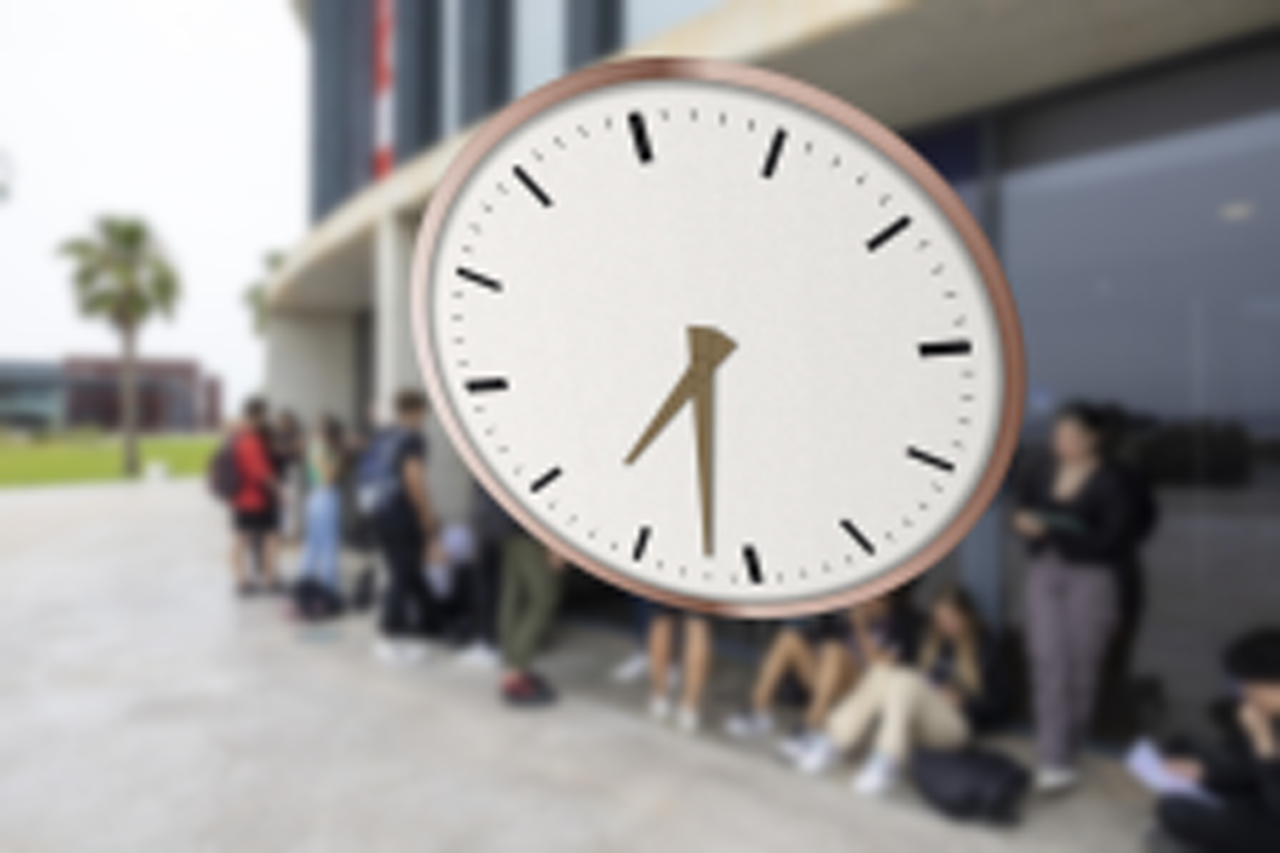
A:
7,32
